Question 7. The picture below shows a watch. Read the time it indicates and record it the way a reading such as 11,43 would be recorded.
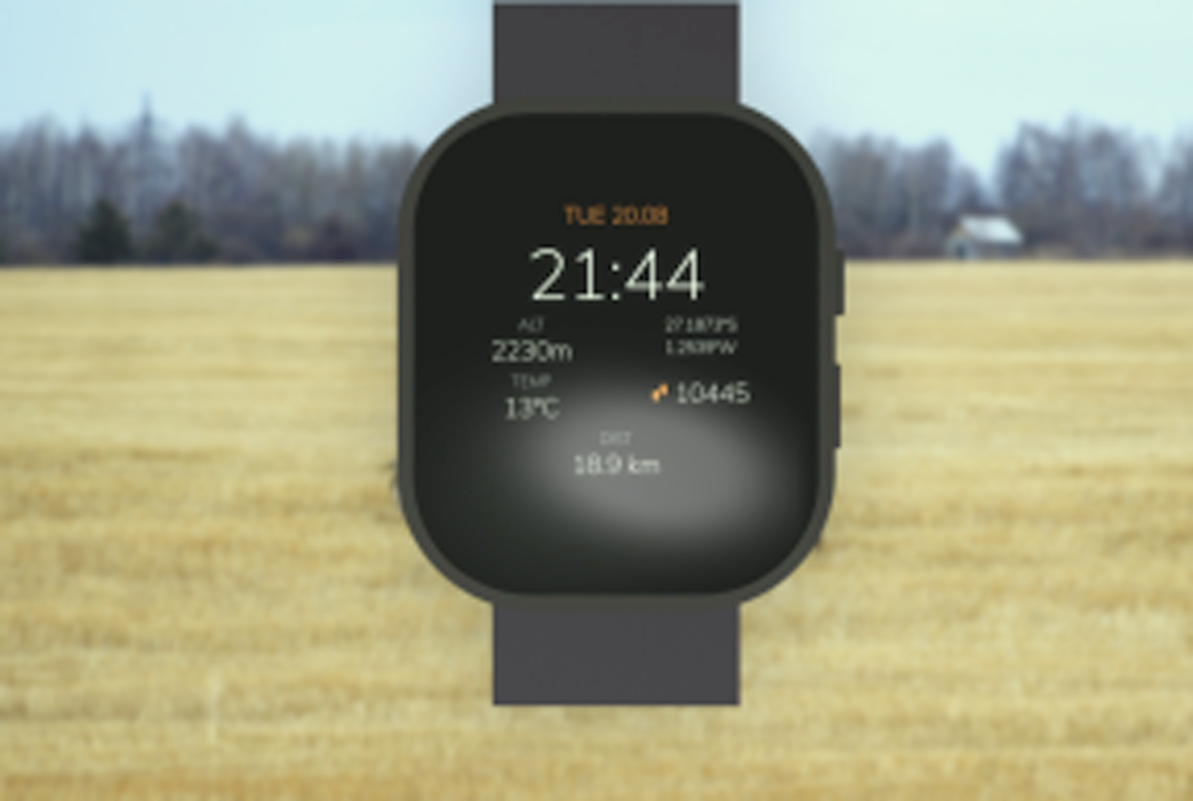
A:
21,44
